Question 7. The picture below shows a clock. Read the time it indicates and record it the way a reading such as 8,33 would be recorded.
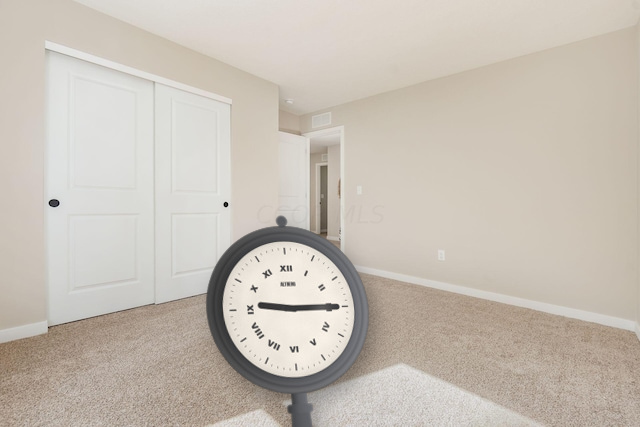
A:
9,15
